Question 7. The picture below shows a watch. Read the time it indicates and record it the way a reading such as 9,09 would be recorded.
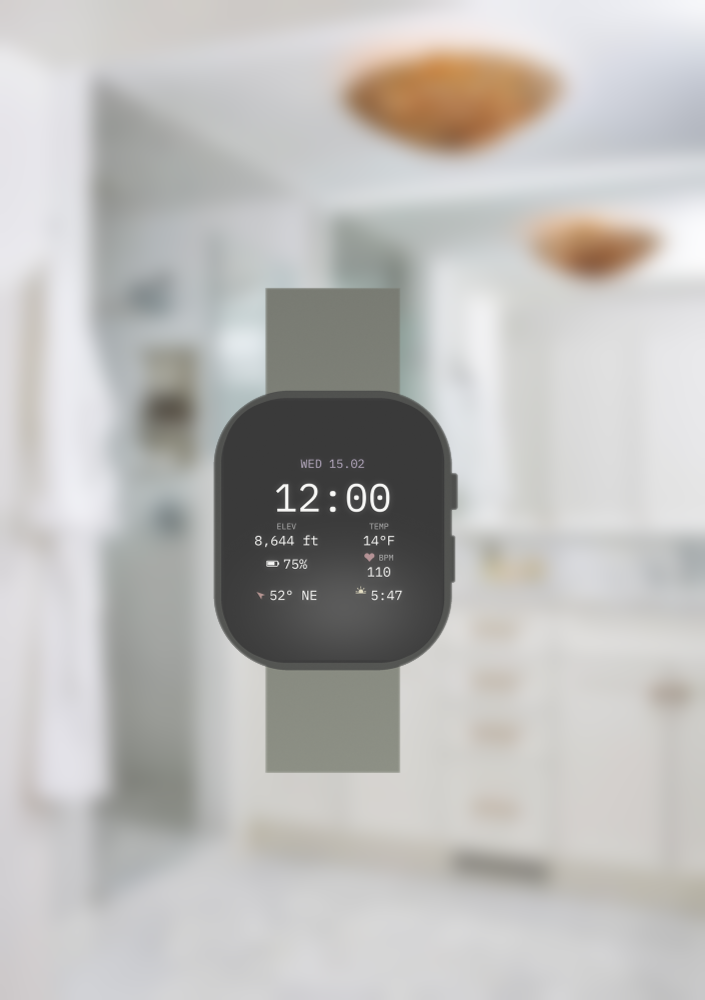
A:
12,00
